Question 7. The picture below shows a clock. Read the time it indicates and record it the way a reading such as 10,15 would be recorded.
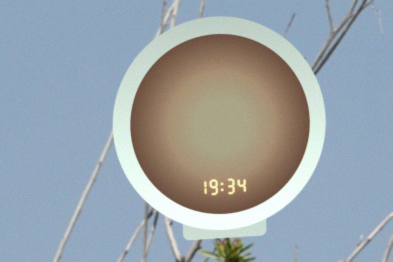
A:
19,34
